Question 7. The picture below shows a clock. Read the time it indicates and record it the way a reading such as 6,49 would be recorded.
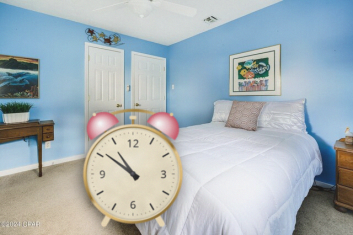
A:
10,51
